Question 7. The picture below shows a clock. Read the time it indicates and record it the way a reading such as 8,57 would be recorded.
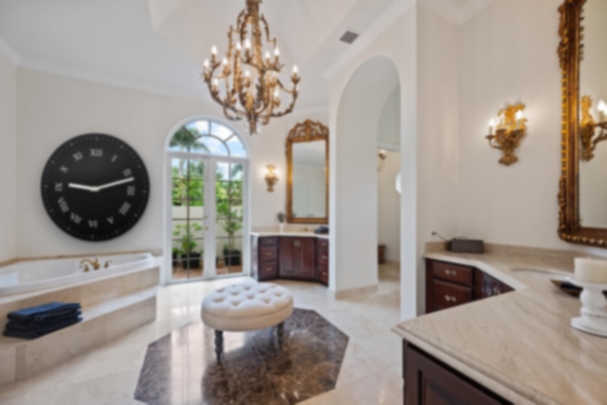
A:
9,12
